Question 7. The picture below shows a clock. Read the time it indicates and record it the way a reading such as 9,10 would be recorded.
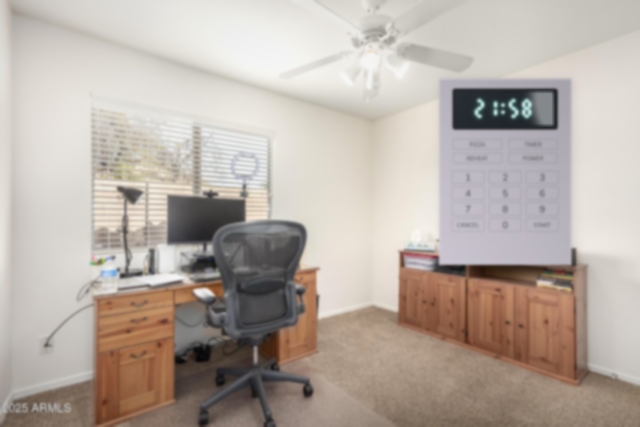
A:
21,58
